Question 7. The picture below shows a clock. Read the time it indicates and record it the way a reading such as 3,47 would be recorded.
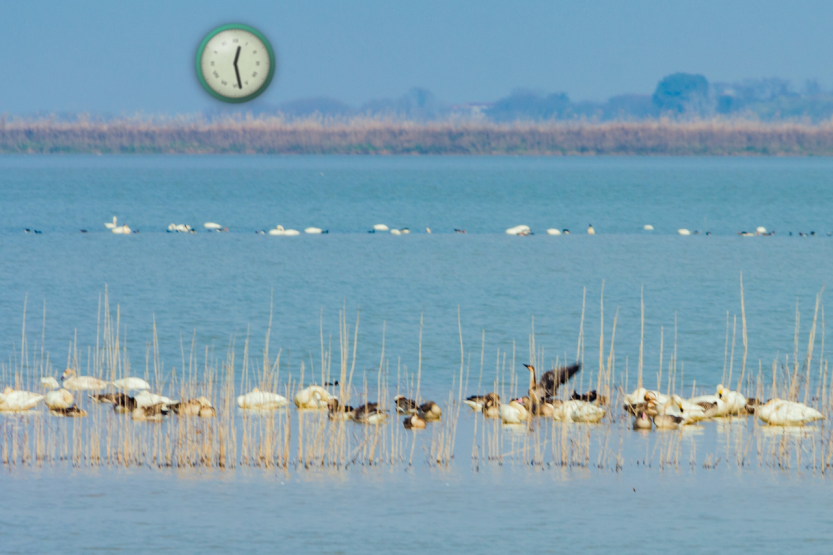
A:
12,28
